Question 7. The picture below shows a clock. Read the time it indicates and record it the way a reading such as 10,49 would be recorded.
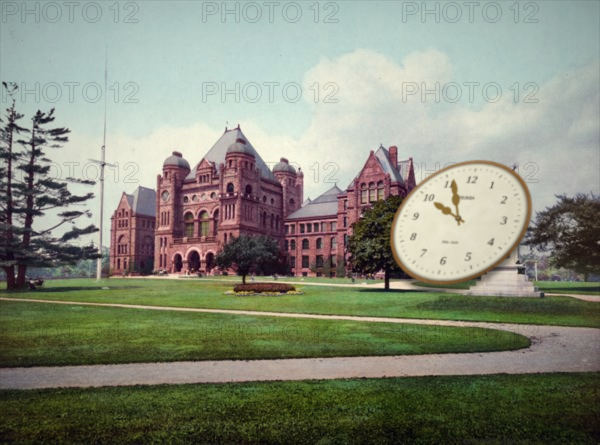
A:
9,56
